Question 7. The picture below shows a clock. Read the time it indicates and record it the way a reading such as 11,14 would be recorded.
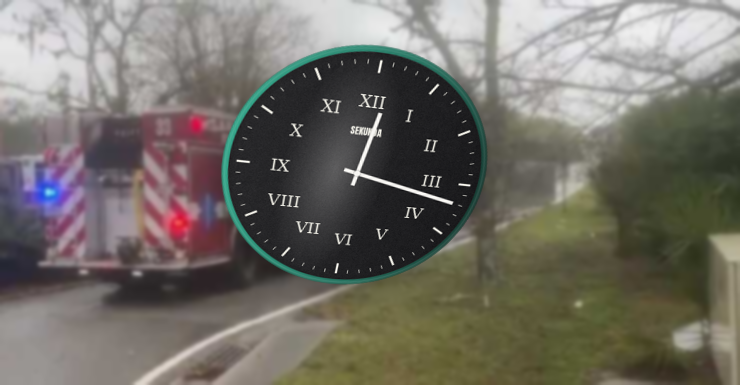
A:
12,17
